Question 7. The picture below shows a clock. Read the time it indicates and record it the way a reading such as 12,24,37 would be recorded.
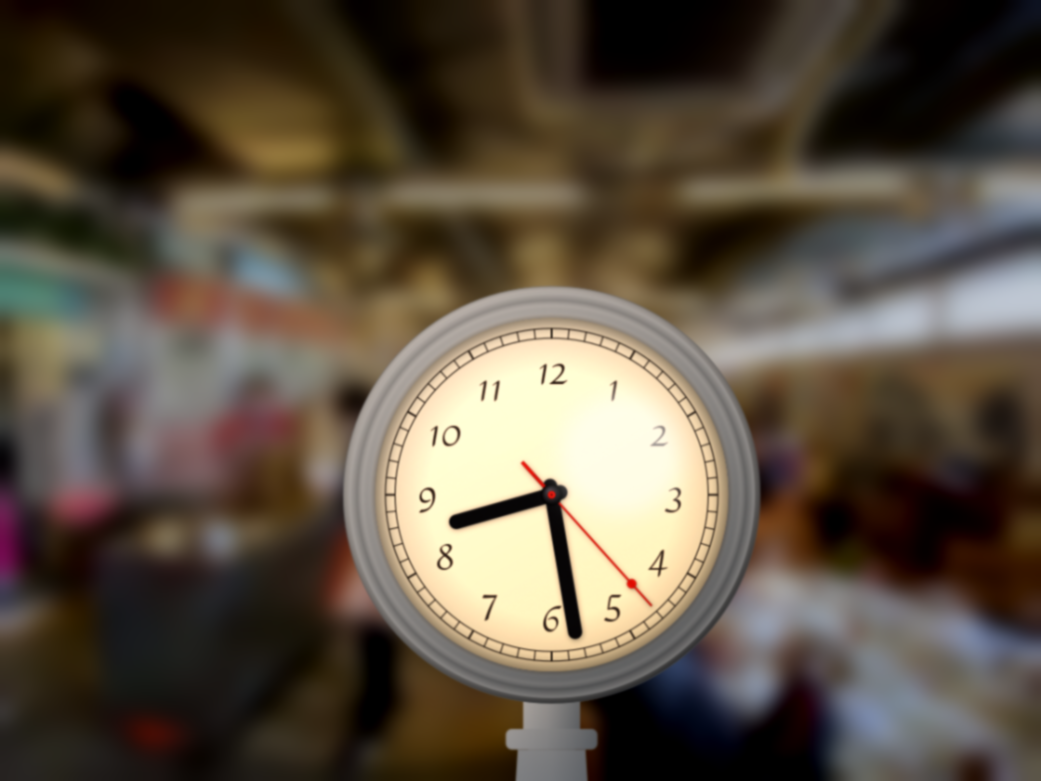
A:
8,28,23
